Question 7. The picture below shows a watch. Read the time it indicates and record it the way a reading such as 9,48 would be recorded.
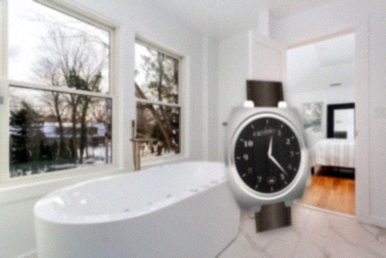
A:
12,23
